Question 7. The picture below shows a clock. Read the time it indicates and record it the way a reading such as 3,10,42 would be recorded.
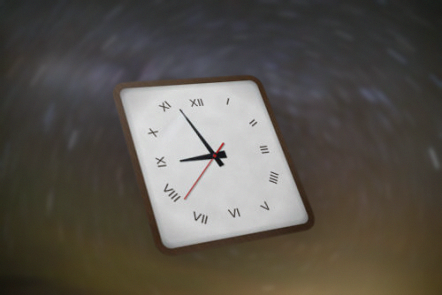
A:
8,56,38
